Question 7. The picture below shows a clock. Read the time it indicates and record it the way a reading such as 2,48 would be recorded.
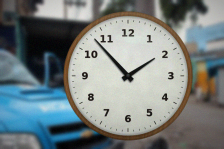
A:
1,53
